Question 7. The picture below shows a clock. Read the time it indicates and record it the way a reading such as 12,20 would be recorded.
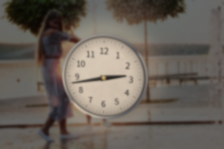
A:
2,43
